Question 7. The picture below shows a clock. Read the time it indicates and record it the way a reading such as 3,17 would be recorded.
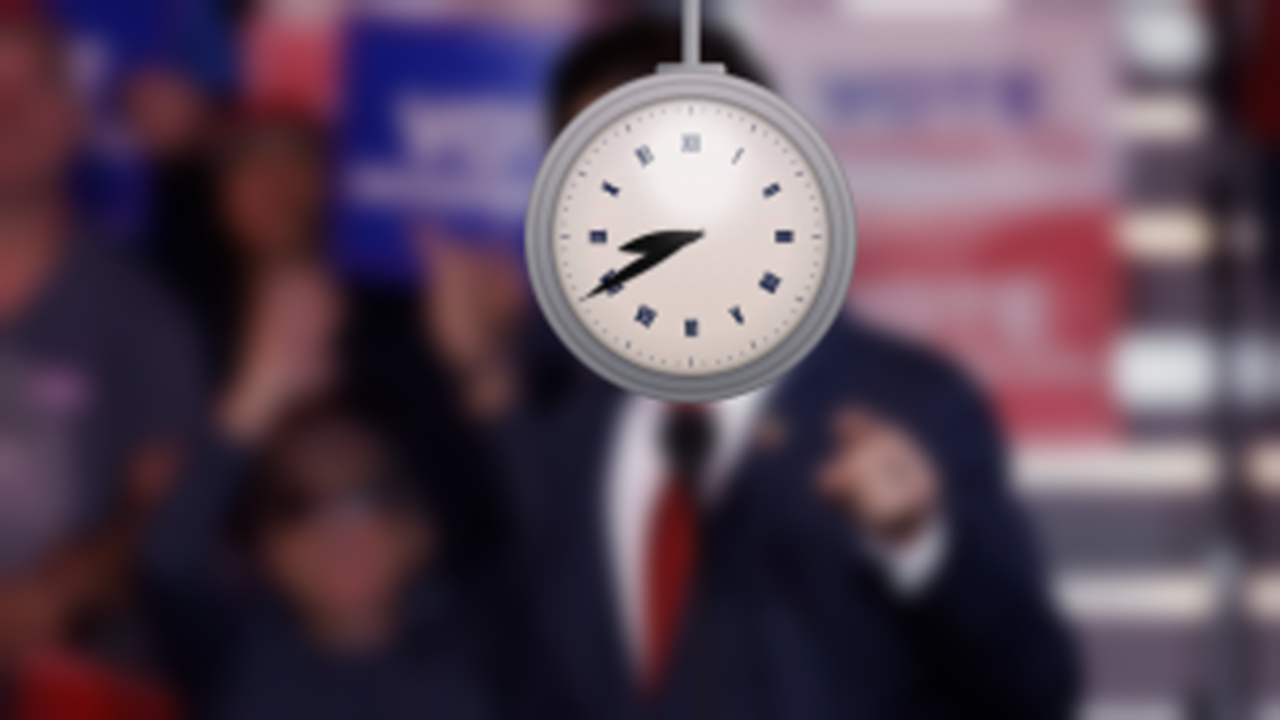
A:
8,40
